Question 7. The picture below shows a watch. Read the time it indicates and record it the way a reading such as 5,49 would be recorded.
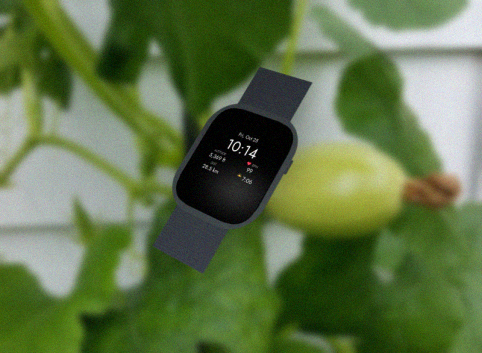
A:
10,14
